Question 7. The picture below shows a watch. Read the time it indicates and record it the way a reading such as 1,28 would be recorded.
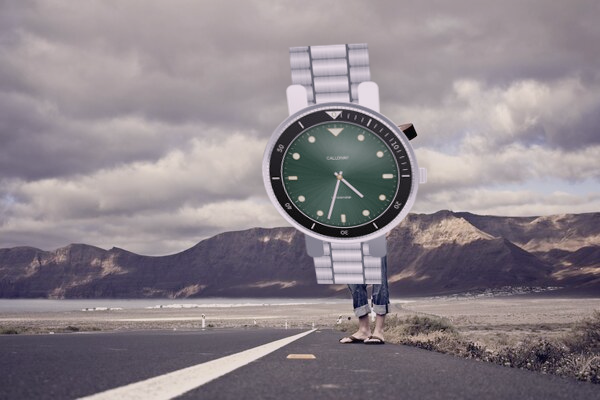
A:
4,33
